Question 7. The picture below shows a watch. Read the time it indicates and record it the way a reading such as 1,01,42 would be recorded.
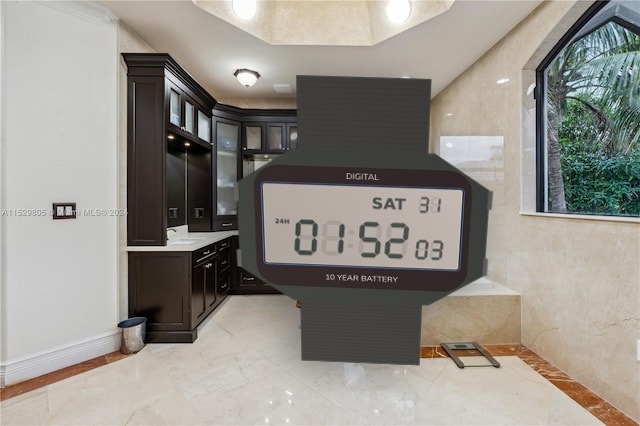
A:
1,52,03
